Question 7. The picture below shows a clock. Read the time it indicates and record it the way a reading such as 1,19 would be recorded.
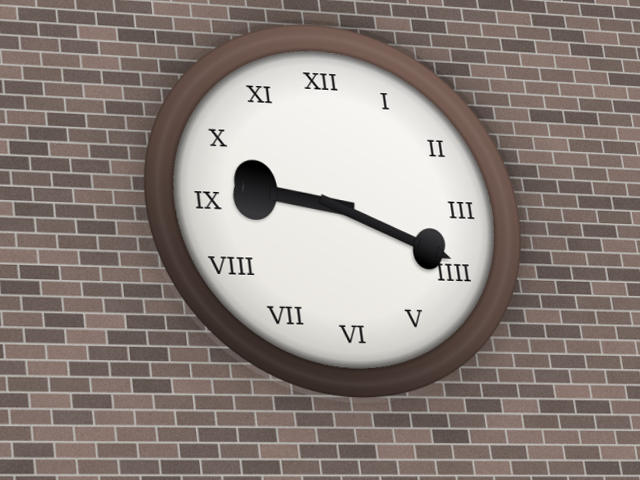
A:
9,19
